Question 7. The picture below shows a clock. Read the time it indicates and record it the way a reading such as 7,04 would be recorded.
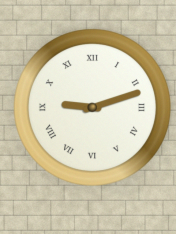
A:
9,12
